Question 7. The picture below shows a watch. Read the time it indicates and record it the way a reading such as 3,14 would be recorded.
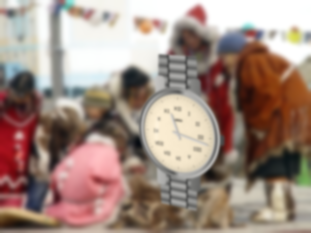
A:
11,17
